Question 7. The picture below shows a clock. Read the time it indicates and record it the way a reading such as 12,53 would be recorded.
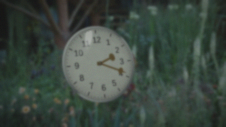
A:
2,19
